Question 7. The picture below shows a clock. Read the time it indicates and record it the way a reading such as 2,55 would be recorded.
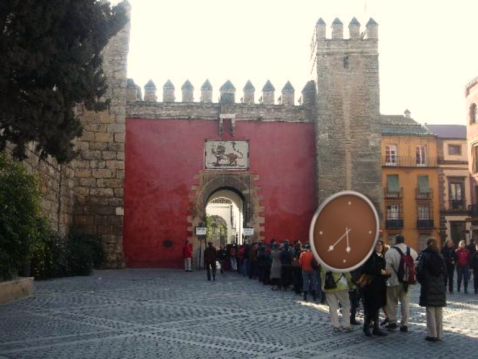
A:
5,38
